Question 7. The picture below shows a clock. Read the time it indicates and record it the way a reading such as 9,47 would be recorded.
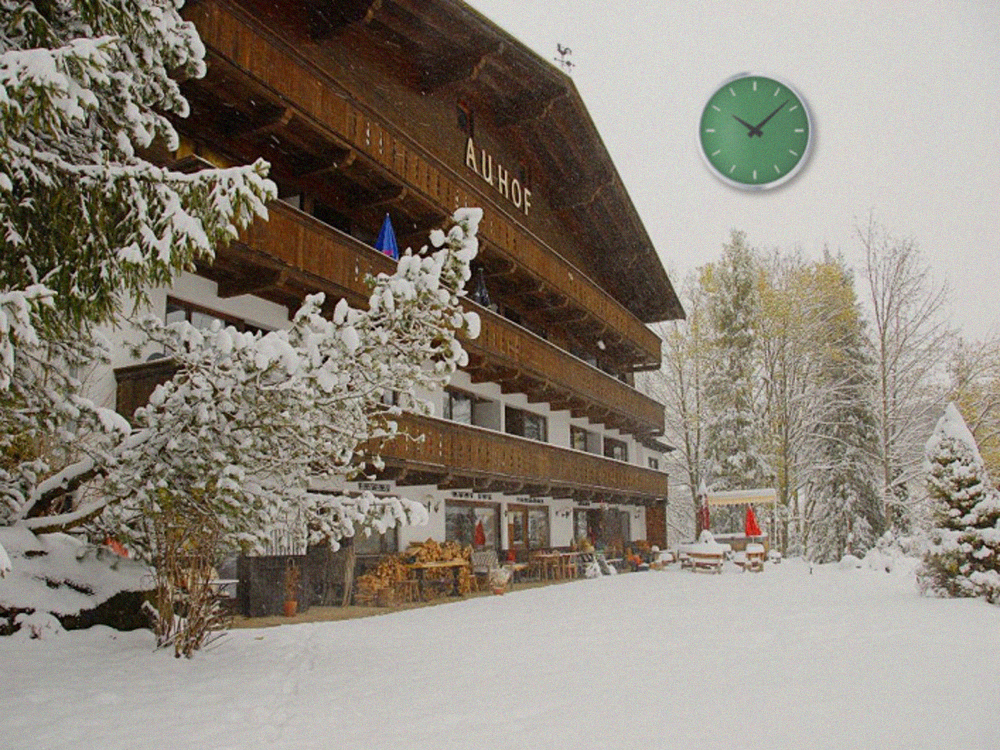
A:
10,08
